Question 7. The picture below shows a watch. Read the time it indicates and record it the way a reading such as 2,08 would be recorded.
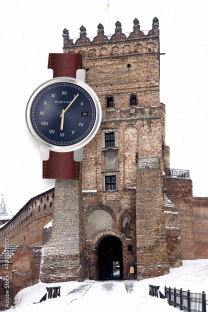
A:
6,06
